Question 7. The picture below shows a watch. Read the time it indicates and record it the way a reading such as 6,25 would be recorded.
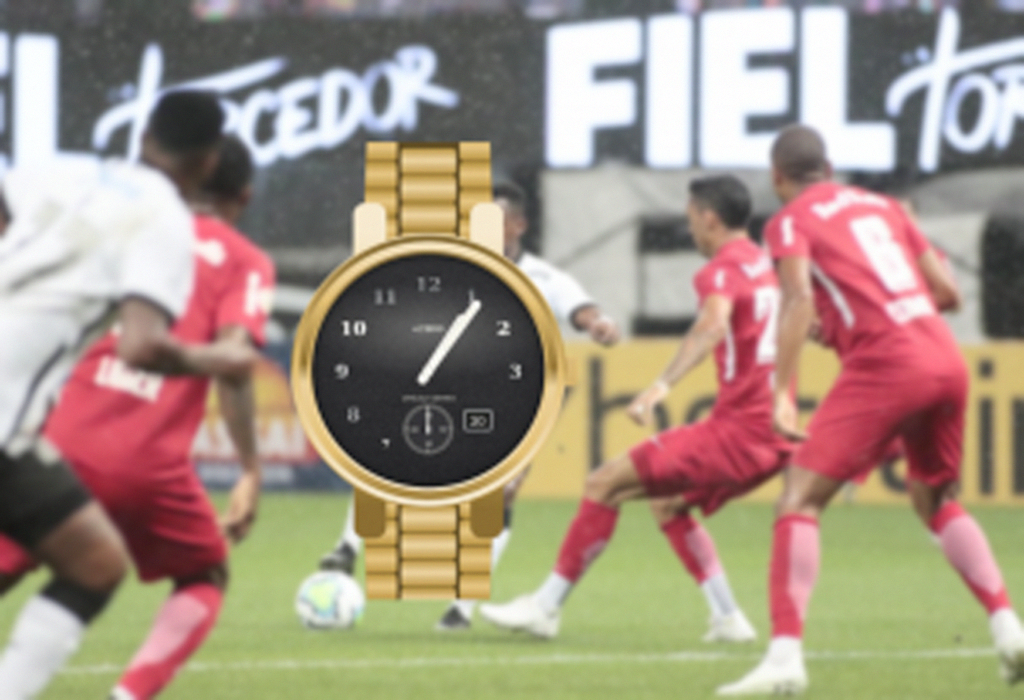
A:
1,06
